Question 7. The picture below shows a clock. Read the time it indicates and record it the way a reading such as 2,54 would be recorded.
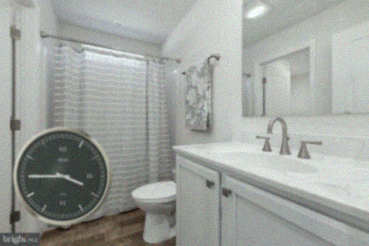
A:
3,45
